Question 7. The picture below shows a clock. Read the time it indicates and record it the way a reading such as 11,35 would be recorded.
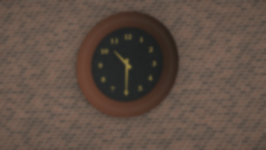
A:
10,30
